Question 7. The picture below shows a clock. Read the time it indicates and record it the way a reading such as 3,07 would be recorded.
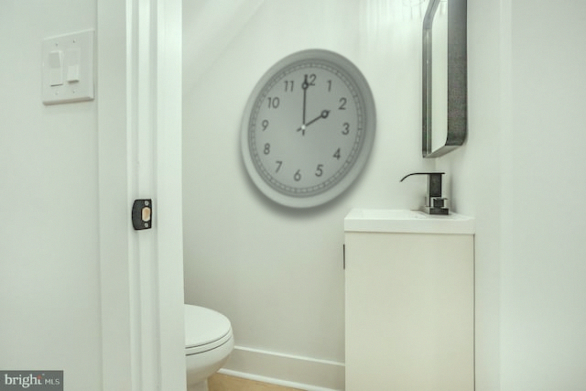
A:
1,59
